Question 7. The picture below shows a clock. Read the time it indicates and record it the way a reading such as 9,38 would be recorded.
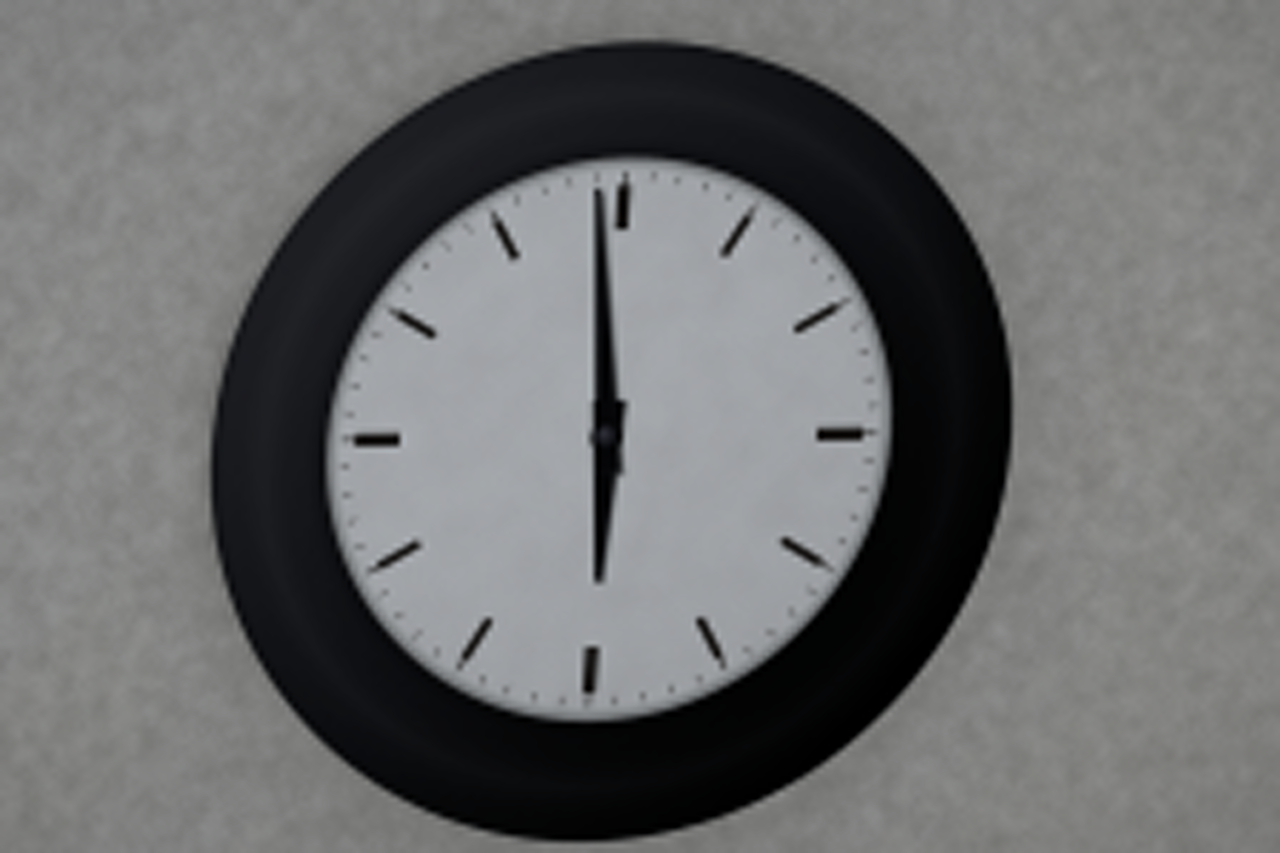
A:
5,59
